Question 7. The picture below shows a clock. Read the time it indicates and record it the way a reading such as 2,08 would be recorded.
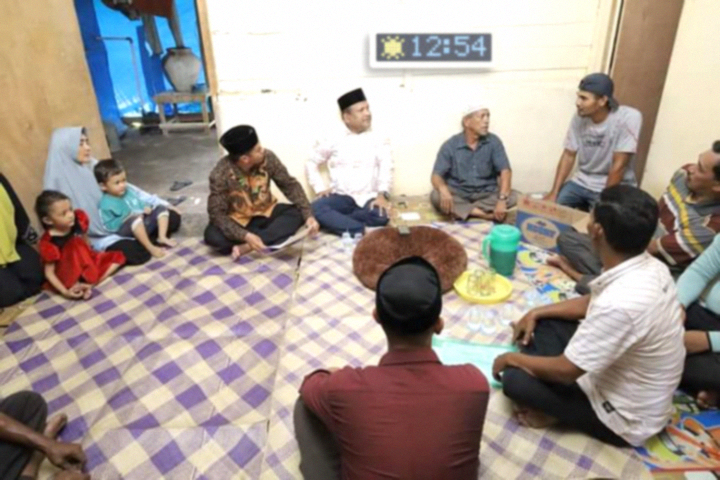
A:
12,54
